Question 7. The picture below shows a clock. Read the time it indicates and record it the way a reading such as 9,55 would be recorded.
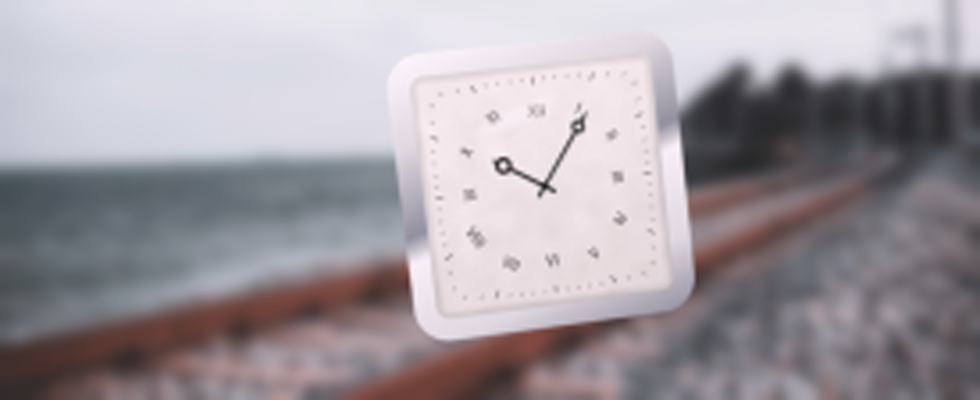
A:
10,06
